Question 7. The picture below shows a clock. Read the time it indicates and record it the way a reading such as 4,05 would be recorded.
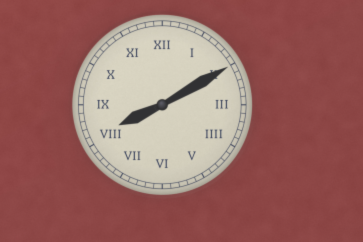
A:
8,10
